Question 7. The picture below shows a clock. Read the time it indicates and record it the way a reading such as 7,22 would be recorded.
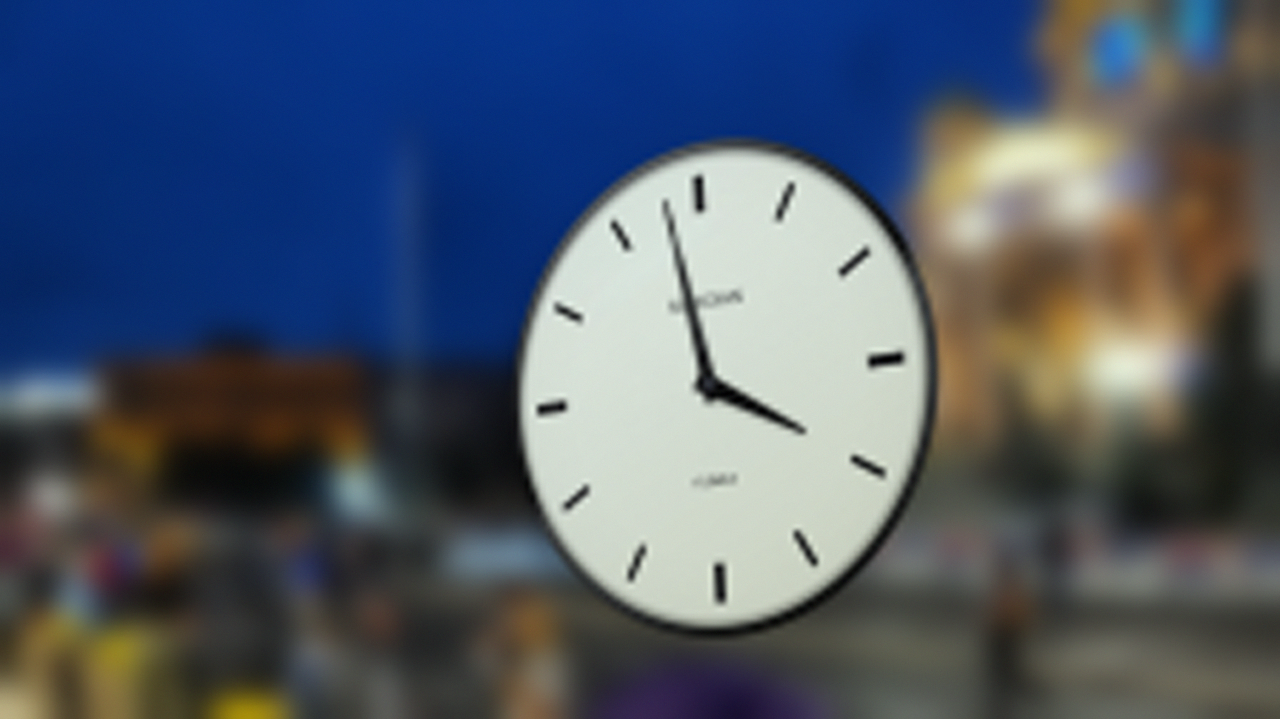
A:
3,58
